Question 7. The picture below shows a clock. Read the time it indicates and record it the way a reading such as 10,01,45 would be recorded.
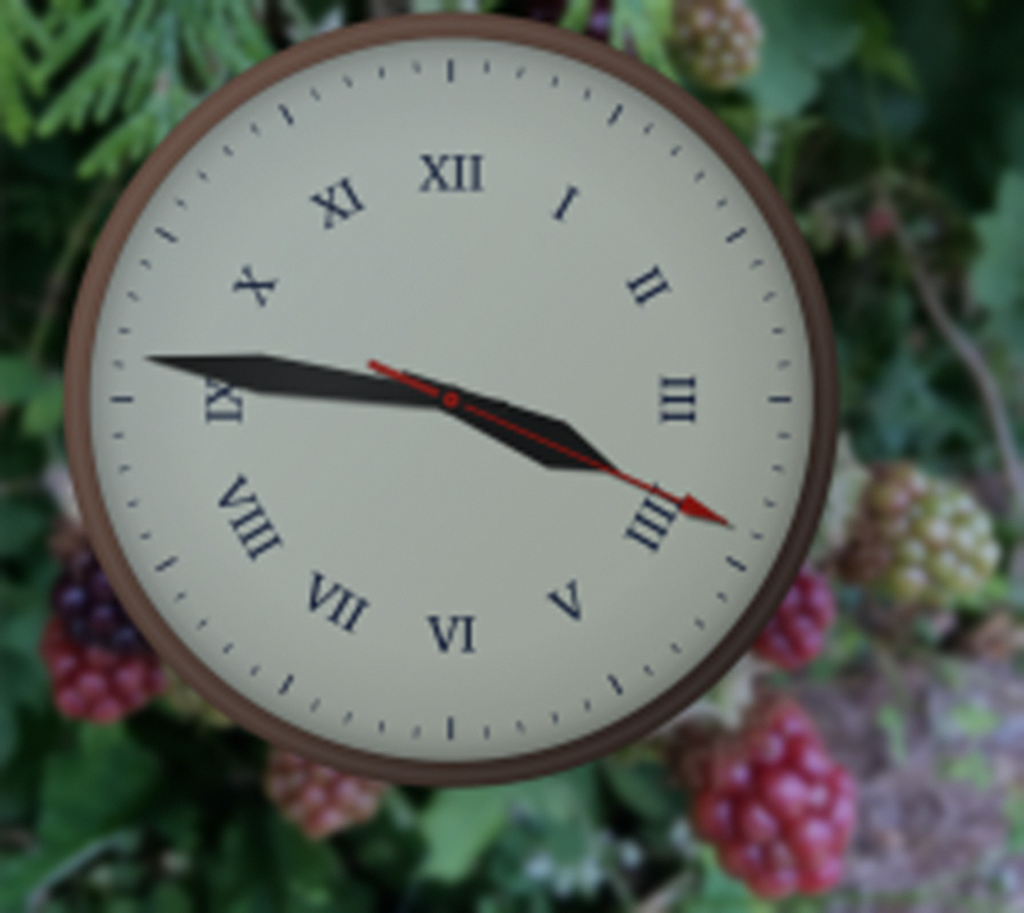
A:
3,46,19
